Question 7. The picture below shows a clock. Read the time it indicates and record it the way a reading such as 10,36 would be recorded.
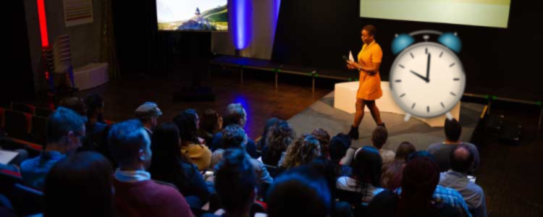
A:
10,01
